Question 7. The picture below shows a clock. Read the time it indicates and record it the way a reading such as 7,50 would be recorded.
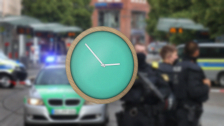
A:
2,53
